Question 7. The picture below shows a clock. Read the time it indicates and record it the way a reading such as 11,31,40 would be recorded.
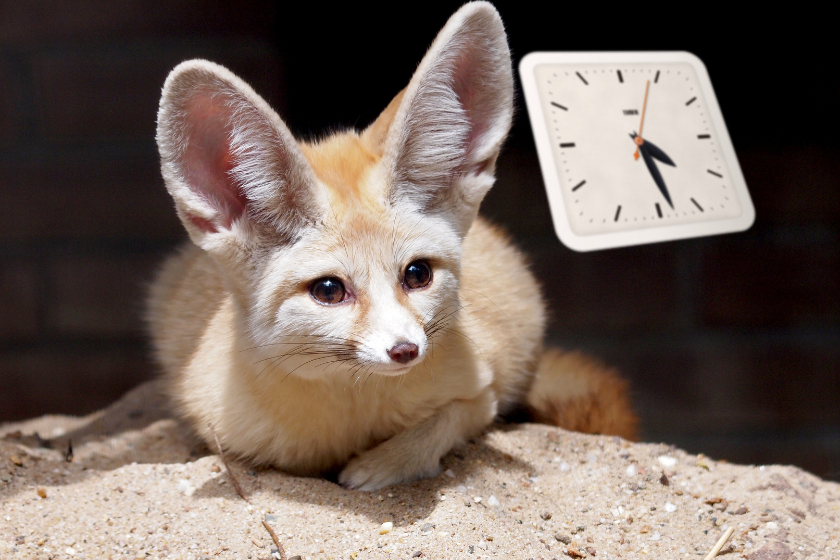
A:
4,28,04
